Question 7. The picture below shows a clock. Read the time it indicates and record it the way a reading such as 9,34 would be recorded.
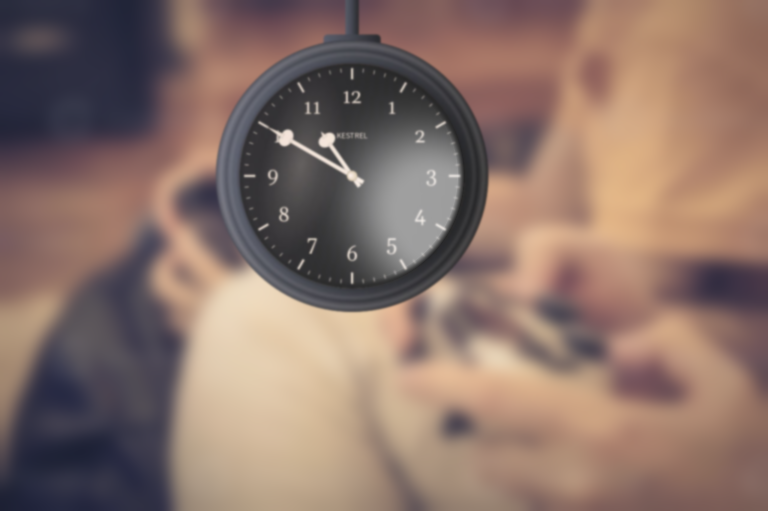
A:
10,50
